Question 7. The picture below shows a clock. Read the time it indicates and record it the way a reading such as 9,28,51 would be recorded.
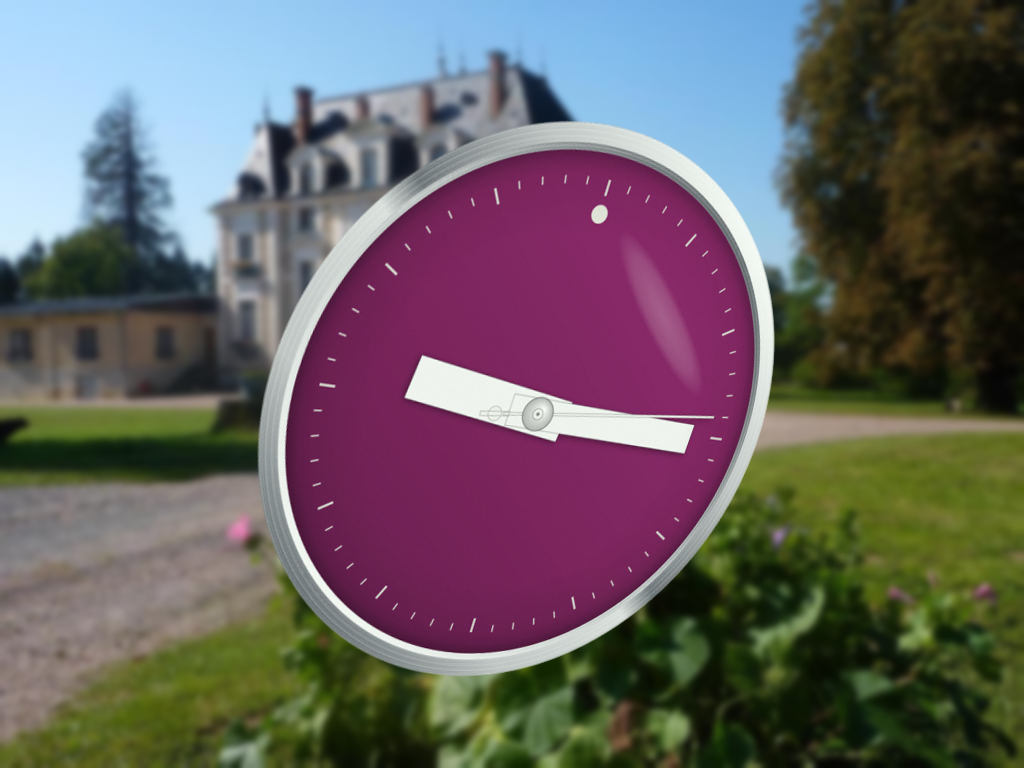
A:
9,15,14
